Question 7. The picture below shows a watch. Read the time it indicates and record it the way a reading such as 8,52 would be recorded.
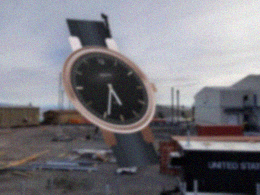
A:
5,34
